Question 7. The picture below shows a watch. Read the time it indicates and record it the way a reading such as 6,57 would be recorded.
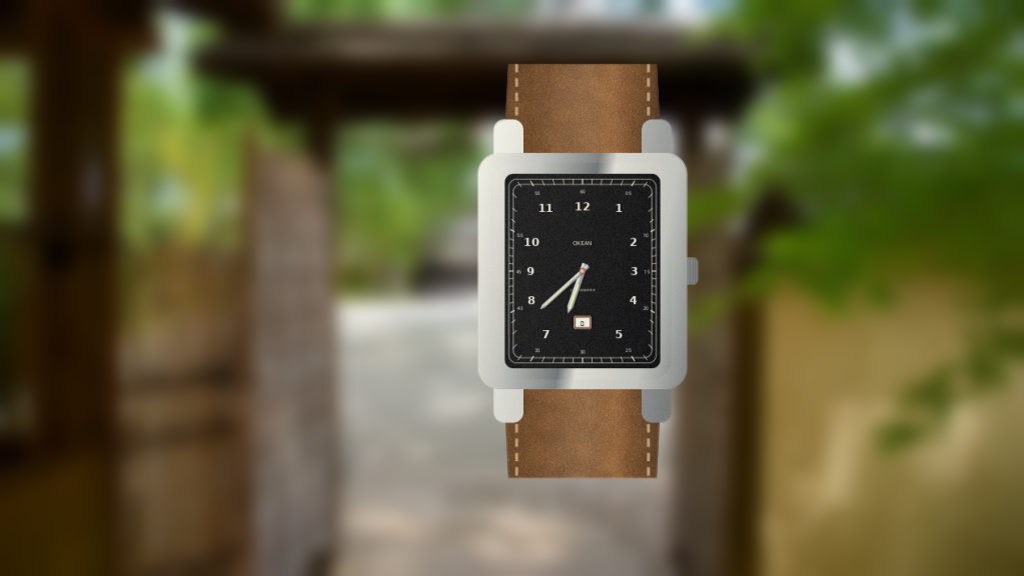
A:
6,38
